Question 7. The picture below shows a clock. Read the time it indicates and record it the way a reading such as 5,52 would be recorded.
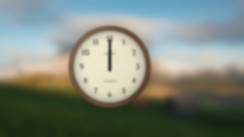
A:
12,00
